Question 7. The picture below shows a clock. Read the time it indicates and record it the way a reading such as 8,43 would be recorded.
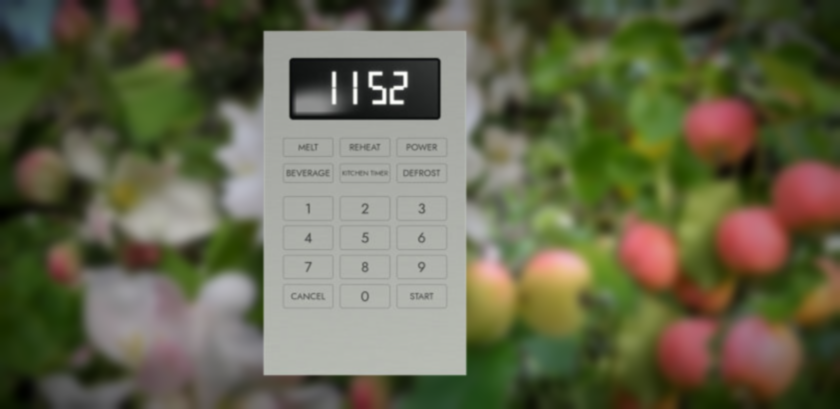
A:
11,52
